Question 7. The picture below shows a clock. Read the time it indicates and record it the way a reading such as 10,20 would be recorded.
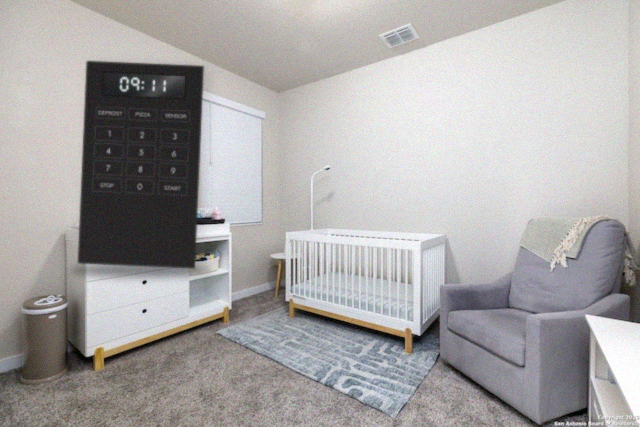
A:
9,11
